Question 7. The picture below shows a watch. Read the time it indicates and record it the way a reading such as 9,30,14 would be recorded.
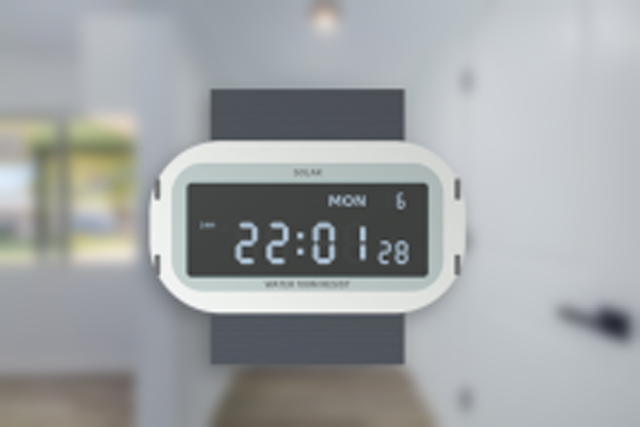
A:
22,01,28
